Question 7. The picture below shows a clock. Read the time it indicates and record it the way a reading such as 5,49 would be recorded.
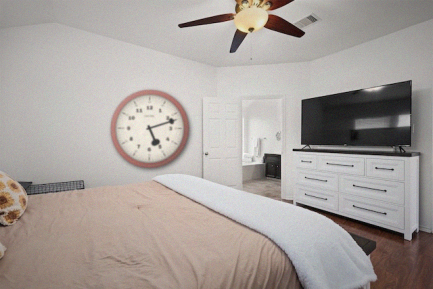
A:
5,12
